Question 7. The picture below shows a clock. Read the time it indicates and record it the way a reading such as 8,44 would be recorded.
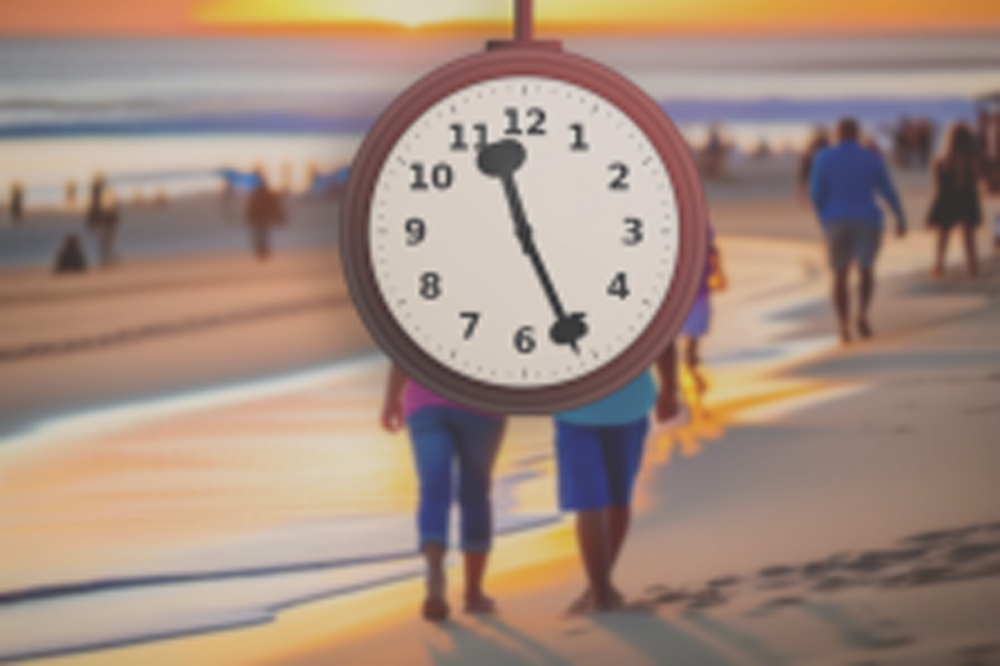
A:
11,26
